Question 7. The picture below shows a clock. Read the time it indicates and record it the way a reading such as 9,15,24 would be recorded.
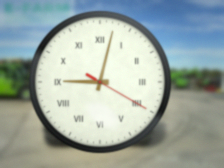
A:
9,02,20
